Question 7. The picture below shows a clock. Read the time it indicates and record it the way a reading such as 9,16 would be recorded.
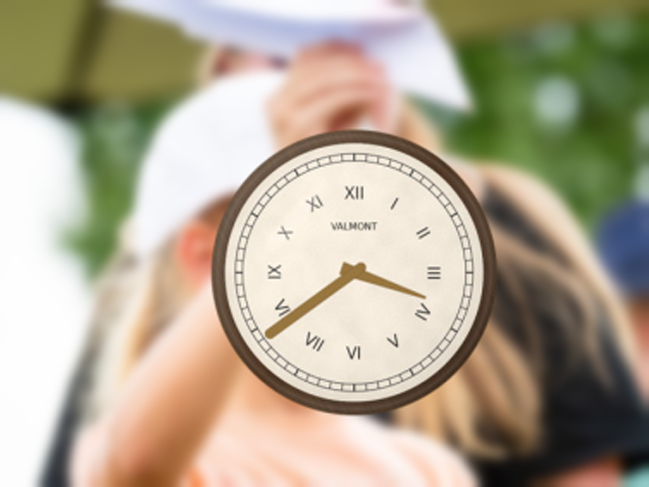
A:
3,39
